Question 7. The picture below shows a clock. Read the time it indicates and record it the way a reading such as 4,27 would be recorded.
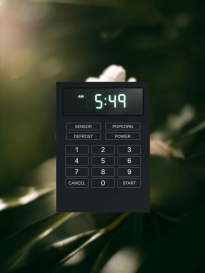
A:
5,49
